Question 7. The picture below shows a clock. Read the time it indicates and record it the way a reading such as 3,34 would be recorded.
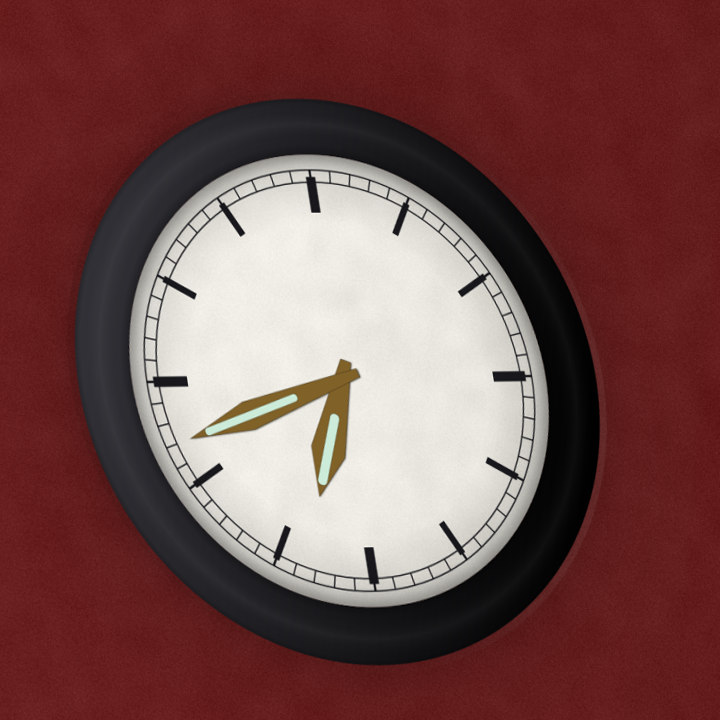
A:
6,42
